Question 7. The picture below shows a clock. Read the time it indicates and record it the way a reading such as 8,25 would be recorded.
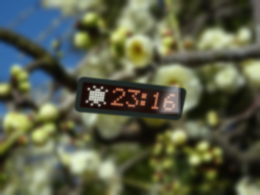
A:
23,16
